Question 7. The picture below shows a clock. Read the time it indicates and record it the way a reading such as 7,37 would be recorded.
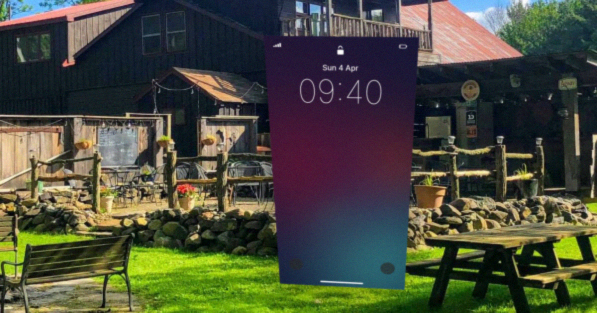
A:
9,40
